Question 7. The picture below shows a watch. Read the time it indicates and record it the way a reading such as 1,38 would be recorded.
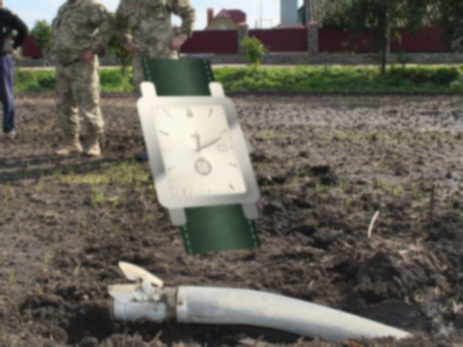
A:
12,11
